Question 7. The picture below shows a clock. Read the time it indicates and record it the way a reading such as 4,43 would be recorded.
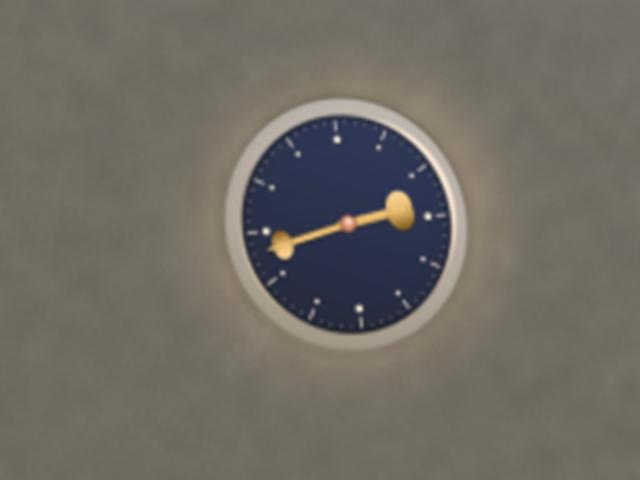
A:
2,43
